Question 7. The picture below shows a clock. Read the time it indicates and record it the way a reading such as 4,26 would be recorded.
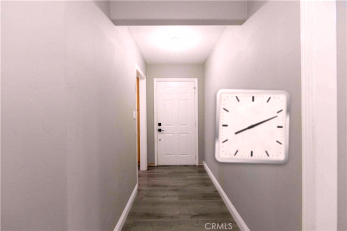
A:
8,11
